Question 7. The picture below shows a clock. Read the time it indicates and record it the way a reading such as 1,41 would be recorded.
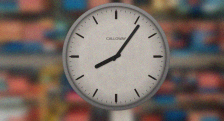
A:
8,06
